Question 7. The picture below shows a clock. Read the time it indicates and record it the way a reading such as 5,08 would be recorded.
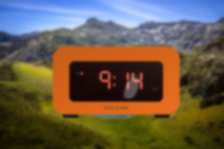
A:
9,14
